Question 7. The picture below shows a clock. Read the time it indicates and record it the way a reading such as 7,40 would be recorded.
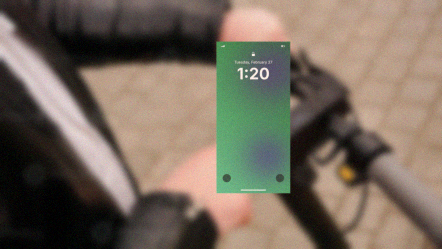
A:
1,20
